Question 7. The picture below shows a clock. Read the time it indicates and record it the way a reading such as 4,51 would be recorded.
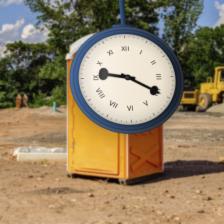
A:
9,20
